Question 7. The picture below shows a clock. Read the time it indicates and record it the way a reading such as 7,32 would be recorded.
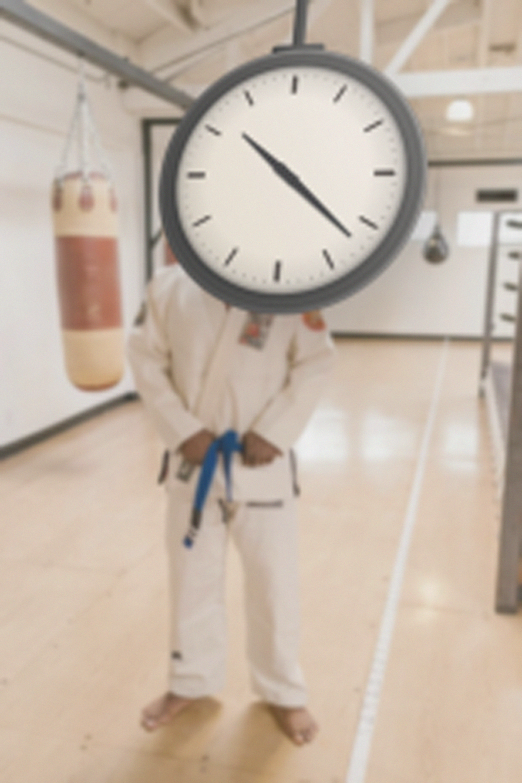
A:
10,22
